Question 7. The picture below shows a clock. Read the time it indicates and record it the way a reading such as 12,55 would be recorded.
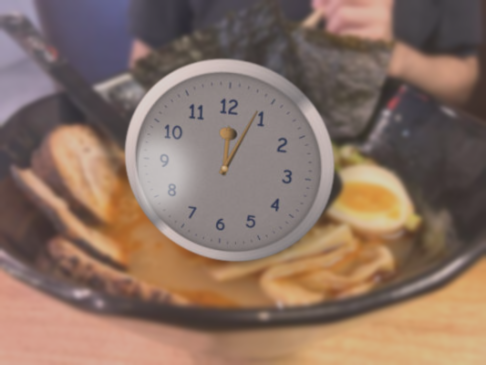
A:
12,04
